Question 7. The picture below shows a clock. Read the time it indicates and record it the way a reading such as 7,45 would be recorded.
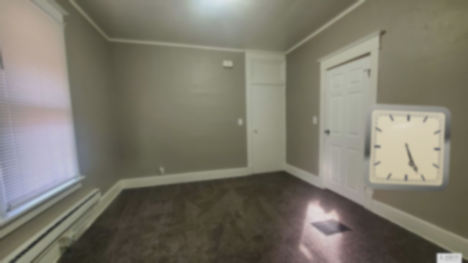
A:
5,26
